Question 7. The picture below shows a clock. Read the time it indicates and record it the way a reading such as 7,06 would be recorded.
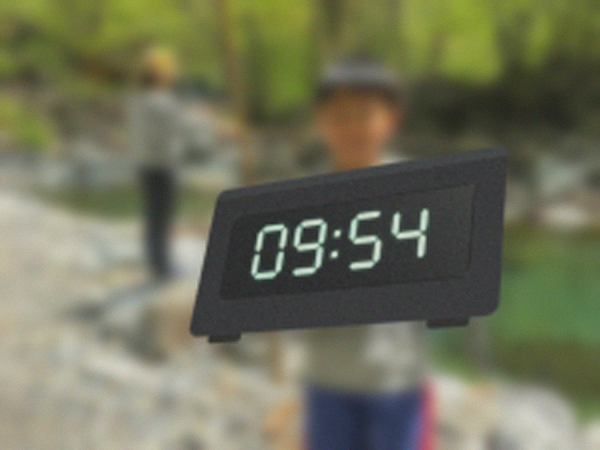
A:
9,54
